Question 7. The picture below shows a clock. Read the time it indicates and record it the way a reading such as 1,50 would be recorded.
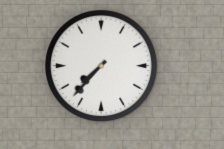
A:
7,37
